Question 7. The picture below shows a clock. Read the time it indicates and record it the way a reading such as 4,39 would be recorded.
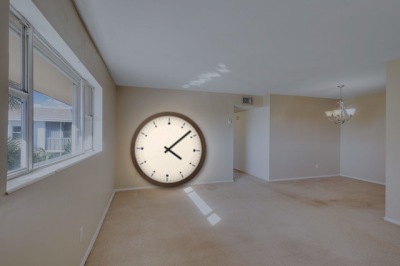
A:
4,08
